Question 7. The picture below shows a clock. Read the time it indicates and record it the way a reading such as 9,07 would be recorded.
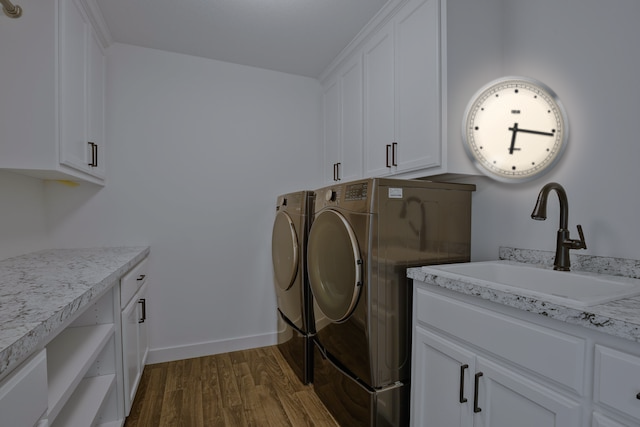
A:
6,16
